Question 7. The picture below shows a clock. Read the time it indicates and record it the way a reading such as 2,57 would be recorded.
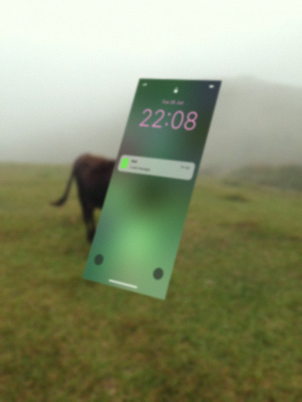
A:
22,08
